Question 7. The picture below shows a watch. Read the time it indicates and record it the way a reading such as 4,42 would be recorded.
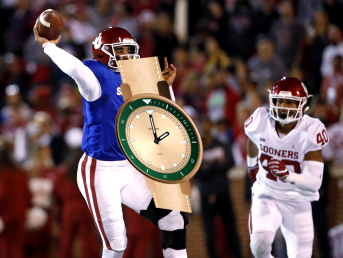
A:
2,00
